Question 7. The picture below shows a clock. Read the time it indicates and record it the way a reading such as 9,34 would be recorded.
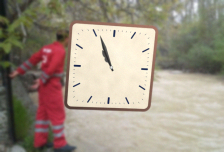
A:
10,56
